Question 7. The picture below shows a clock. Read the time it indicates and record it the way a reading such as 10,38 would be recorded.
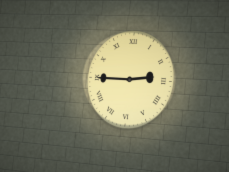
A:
2,45
